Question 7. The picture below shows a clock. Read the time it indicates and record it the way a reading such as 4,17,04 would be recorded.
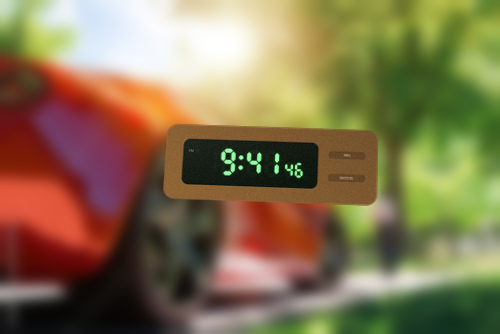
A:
9,41,46
